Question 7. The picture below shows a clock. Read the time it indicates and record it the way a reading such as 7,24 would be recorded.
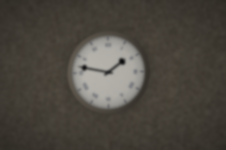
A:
1,47
